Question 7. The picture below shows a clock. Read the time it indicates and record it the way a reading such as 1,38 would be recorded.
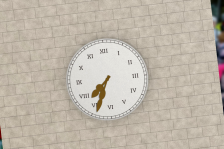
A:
7,34
